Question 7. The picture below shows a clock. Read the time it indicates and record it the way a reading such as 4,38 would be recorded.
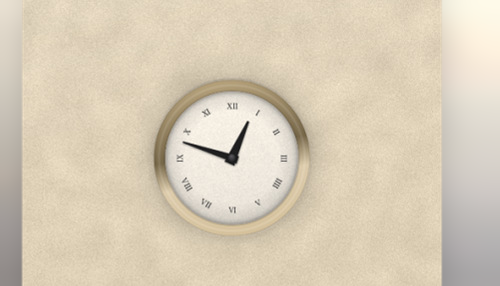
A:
12,48
